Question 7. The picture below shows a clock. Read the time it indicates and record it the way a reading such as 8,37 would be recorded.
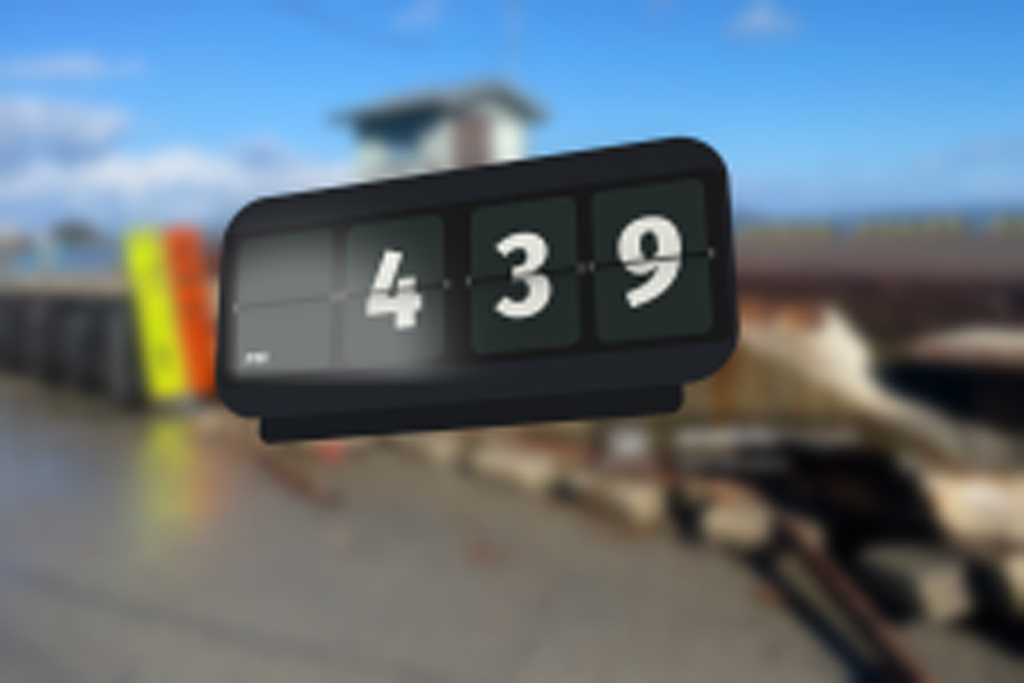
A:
4,39
